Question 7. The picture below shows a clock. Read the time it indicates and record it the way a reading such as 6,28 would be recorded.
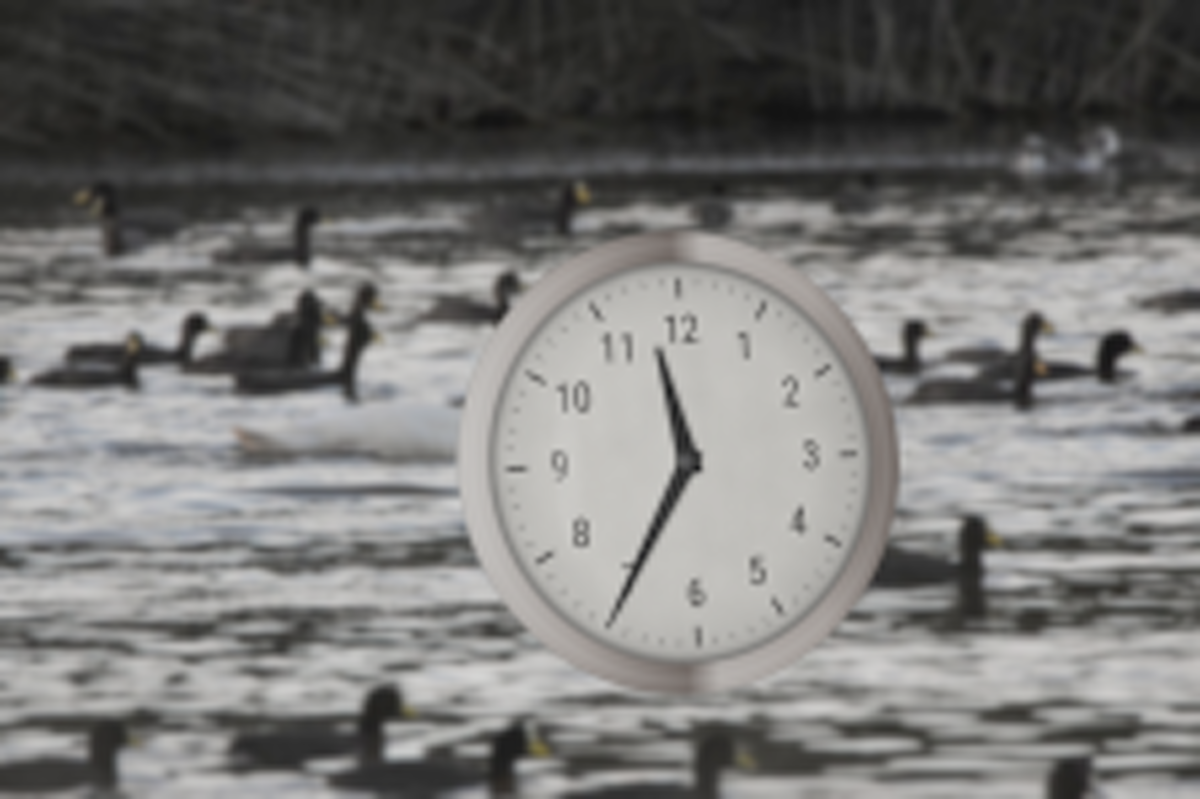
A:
11,35
